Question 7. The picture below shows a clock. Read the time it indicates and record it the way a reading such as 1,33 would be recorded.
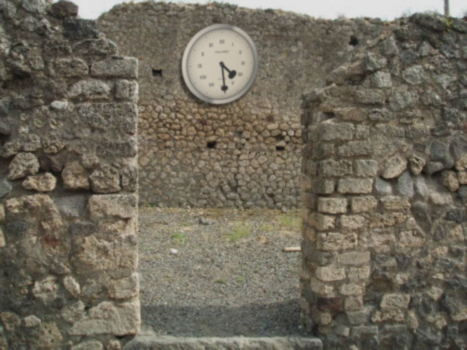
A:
4,29
